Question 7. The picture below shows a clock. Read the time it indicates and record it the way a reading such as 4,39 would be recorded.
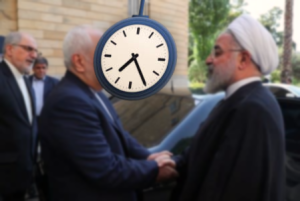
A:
7,25
